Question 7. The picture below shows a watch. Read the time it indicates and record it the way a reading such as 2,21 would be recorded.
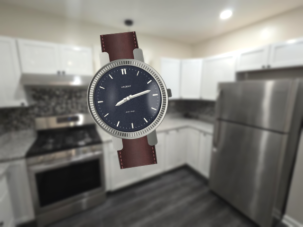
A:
8,13
